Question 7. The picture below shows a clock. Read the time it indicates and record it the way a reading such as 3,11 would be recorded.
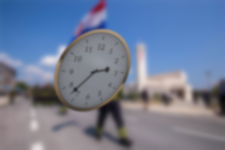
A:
2,37
